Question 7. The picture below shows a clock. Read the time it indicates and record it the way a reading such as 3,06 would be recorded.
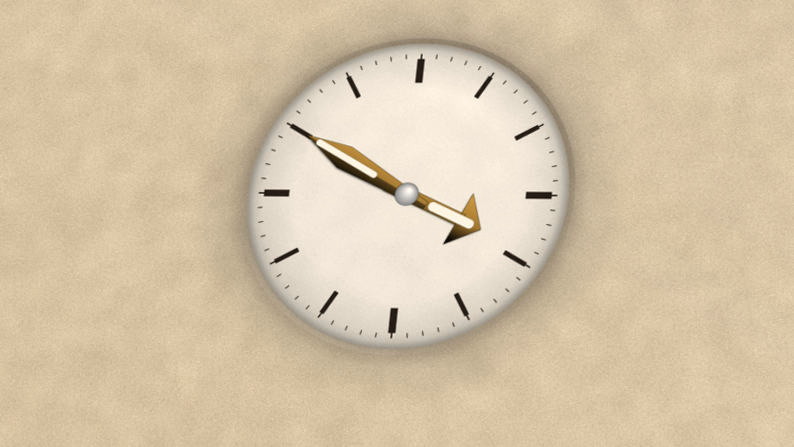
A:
3,50
